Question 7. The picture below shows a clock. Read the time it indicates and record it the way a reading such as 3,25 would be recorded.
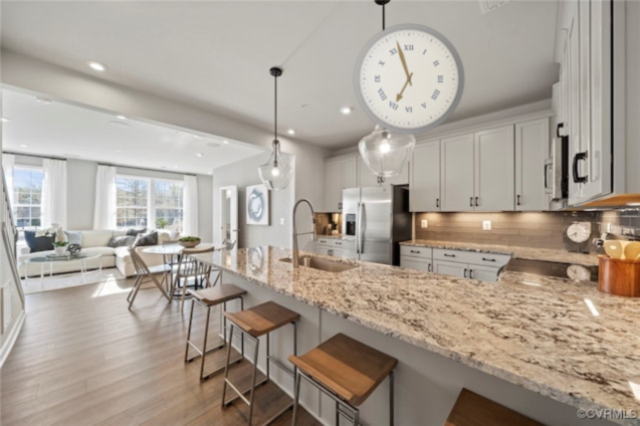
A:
6,57
